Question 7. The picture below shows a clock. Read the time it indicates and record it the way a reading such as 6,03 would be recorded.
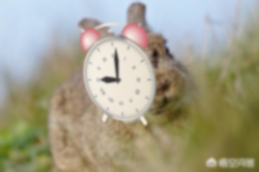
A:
9,01
